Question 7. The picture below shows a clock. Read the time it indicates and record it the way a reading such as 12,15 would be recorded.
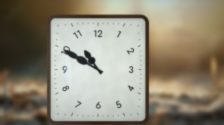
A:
10,50
